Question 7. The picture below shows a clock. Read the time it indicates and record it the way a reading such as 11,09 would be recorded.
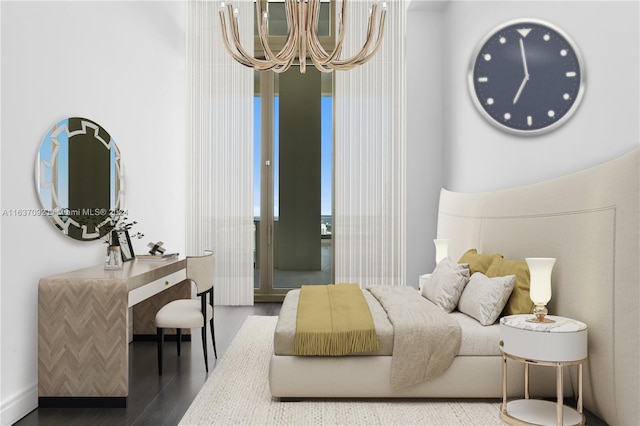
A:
6,59
